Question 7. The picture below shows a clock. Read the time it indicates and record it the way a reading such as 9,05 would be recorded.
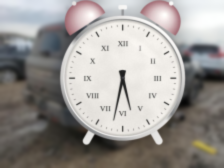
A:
5,32
